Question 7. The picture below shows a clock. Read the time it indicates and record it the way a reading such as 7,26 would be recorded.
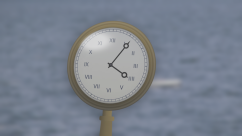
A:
4,06
